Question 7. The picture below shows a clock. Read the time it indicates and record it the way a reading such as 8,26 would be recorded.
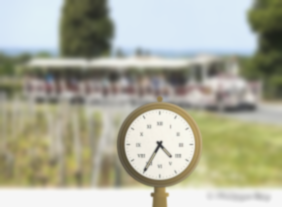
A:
4,35
